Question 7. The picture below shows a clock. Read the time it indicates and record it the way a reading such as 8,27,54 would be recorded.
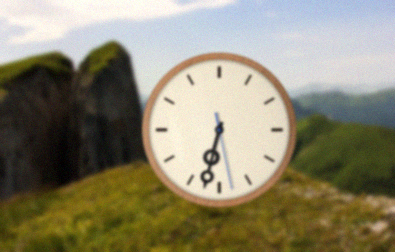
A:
6,32,28
